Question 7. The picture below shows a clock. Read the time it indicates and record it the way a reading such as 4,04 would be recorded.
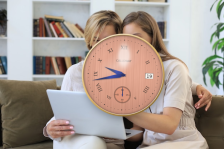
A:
9,43
